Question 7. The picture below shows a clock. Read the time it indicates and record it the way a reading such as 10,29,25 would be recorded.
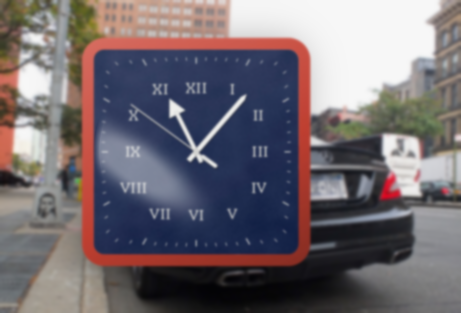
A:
11,06,51
